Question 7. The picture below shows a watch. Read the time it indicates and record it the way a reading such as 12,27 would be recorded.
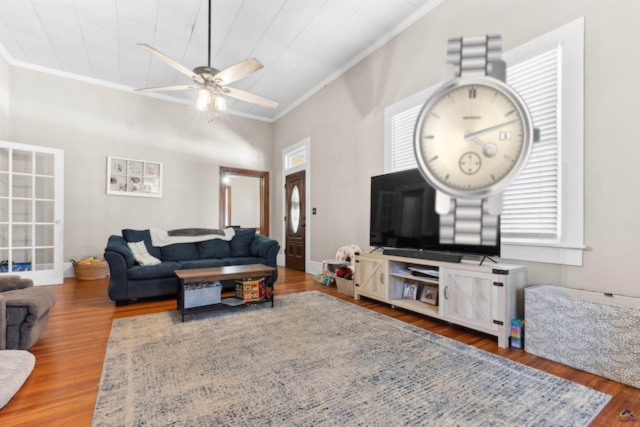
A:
4,12
